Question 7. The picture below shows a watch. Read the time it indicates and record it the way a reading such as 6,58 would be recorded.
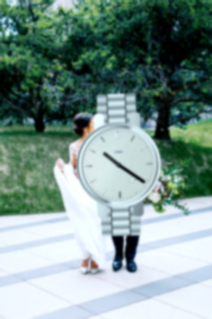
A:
10,21
